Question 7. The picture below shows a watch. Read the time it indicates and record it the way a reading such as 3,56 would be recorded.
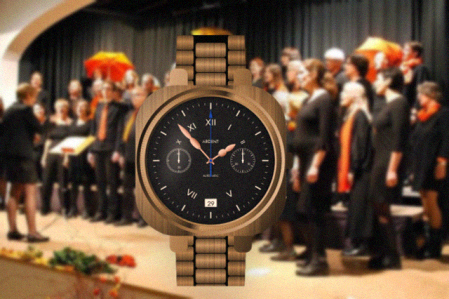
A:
1,53
